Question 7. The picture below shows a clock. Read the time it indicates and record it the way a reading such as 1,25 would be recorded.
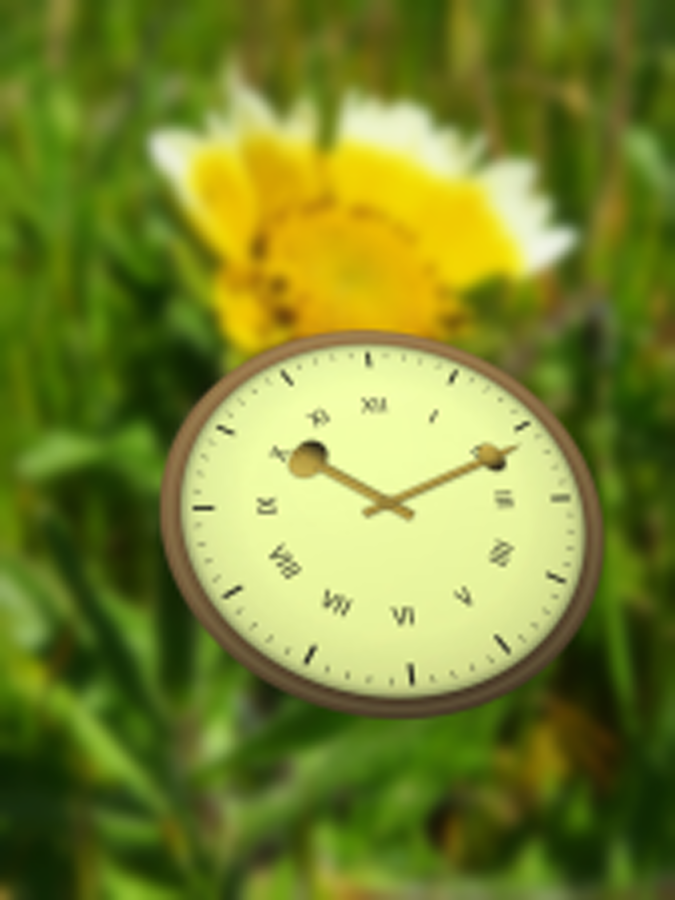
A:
10,11
